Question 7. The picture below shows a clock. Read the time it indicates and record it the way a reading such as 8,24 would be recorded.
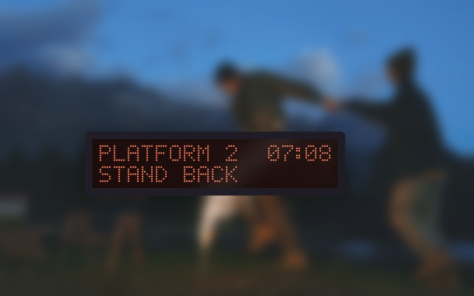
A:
7,08
